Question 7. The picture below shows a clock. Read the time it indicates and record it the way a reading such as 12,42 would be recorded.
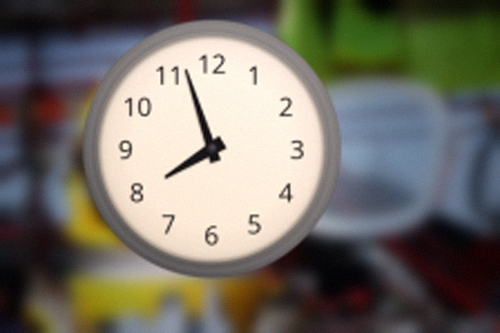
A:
7,57
